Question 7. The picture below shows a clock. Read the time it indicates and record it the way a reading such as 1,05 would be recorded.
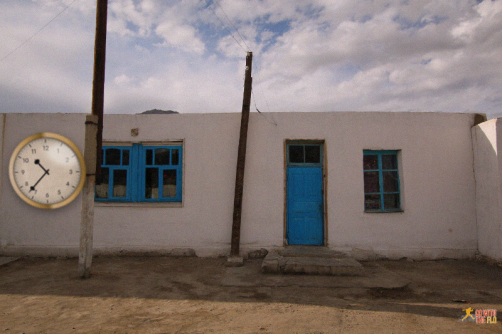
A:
10,37
